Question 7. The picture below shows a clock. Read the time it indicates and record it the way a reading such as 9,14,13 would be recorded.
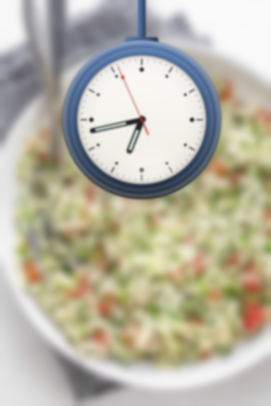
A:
6,42,56
